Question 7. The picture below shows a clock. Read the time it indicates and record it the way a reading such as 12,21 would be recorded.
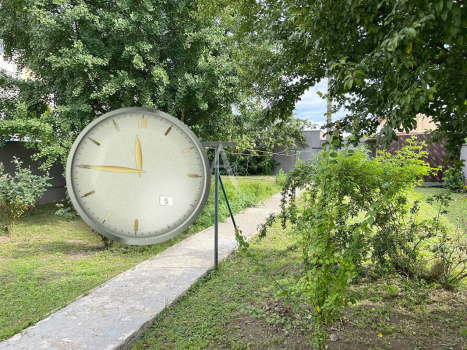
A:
11,45
